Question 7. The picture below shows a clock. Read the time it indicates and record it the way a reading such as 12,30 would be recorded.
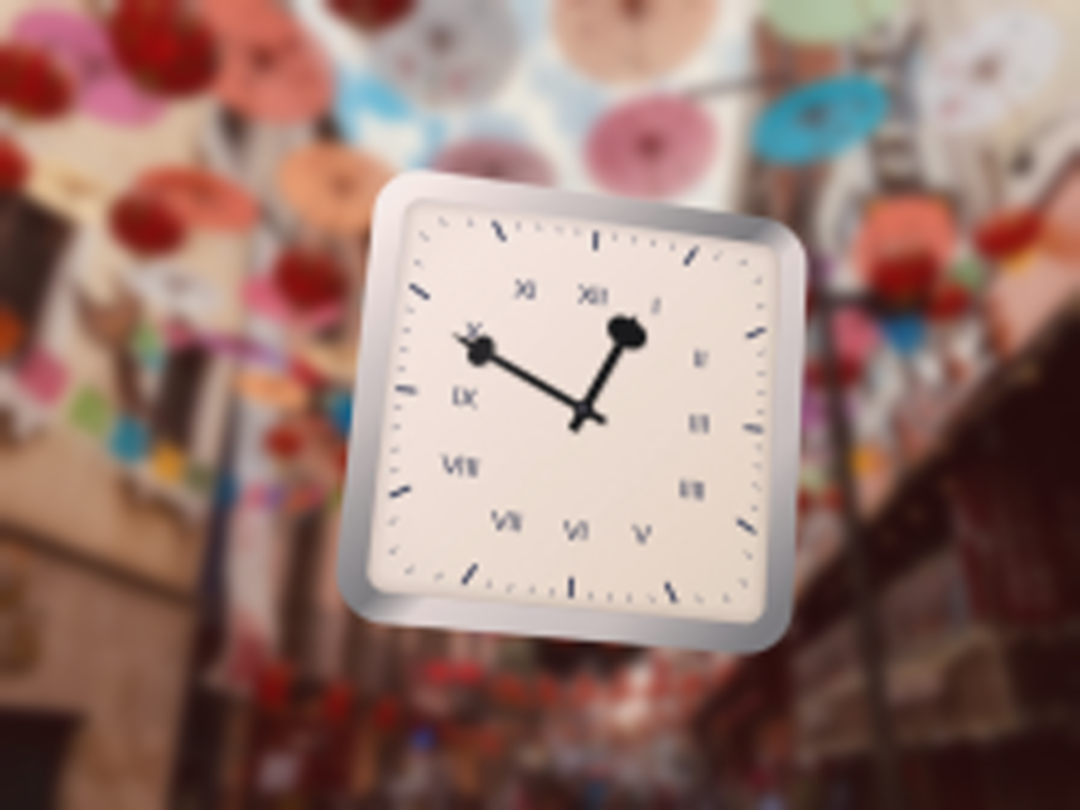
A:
12,49
